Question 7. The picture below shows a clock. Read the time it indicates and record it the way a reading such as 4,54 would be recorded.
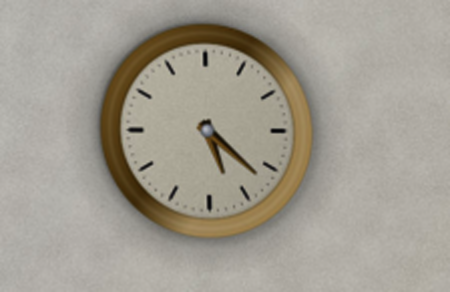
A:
5,22
